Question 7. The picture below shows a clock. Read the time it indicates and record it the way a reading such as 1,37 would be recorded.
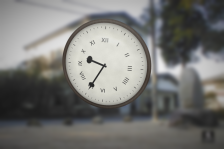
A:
9,35
